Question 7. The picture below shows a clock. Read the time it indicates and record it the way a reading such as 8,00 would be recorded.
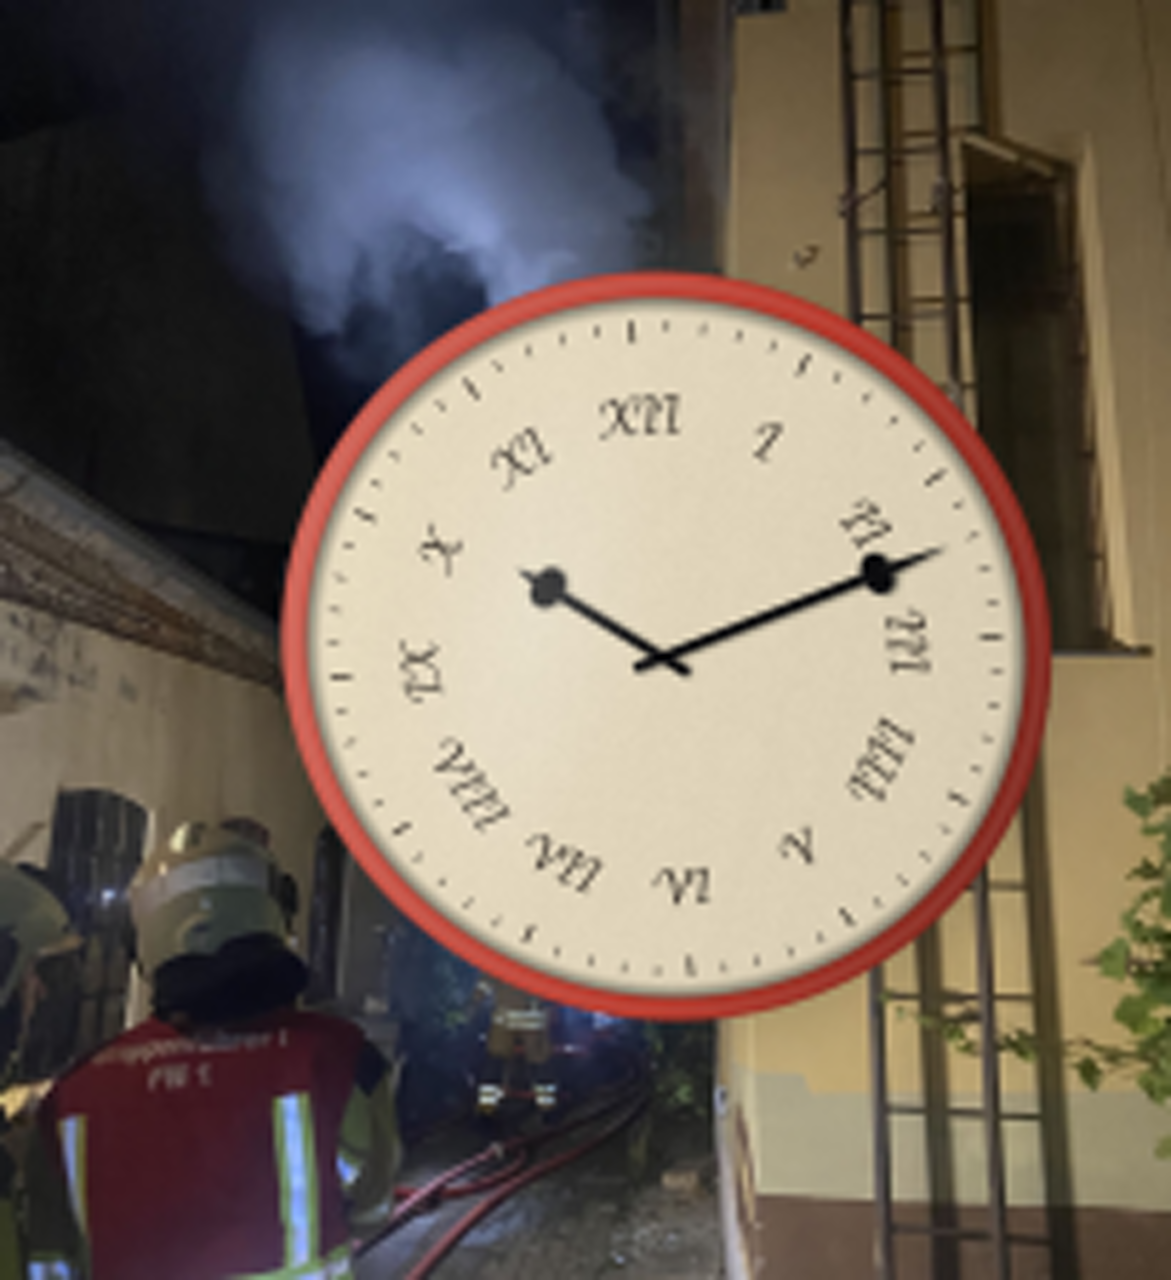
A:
10,12
